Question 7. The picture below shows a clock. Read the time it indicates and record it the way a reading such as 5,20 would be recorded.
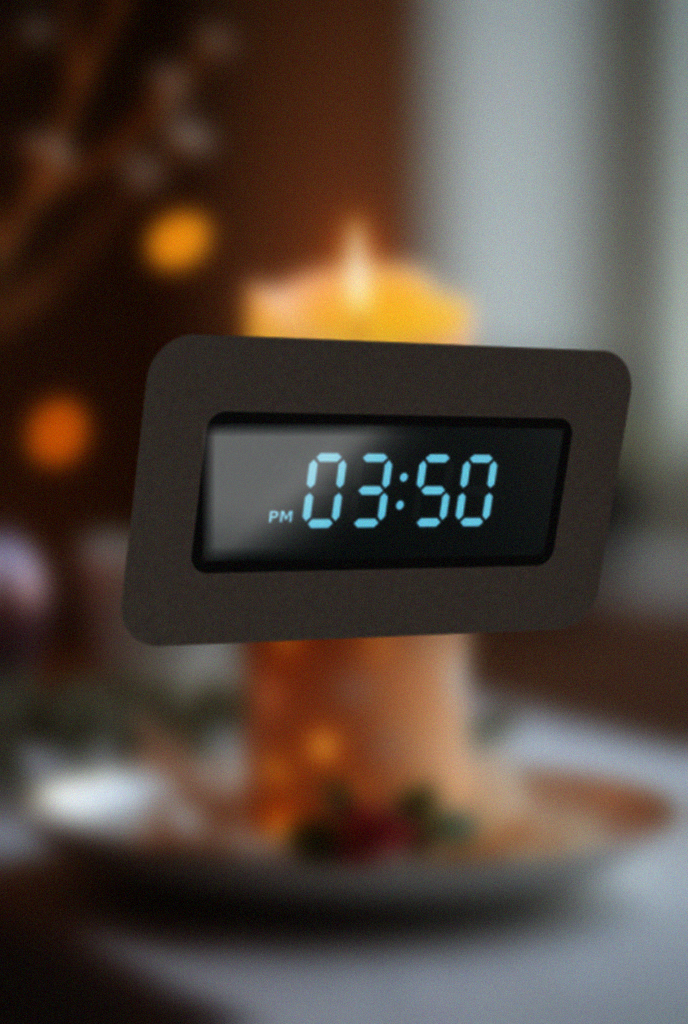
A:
3,50
